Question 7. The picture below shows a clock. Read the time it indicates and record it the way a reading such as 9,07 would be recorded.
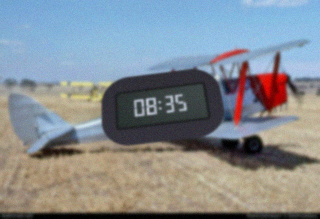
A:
8,35
